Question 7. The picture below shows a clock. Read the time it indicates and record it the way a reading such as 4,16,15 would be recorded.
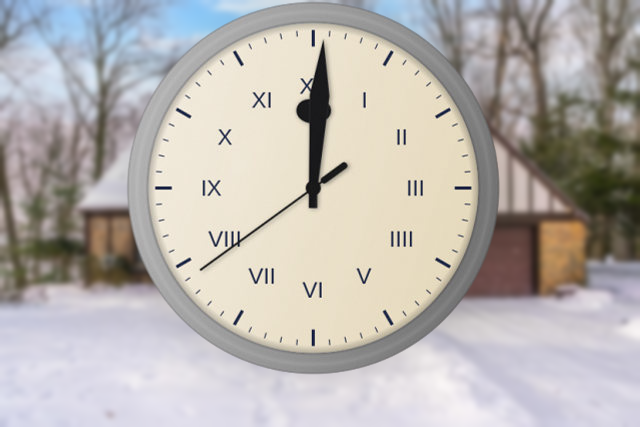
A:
12,00,39
